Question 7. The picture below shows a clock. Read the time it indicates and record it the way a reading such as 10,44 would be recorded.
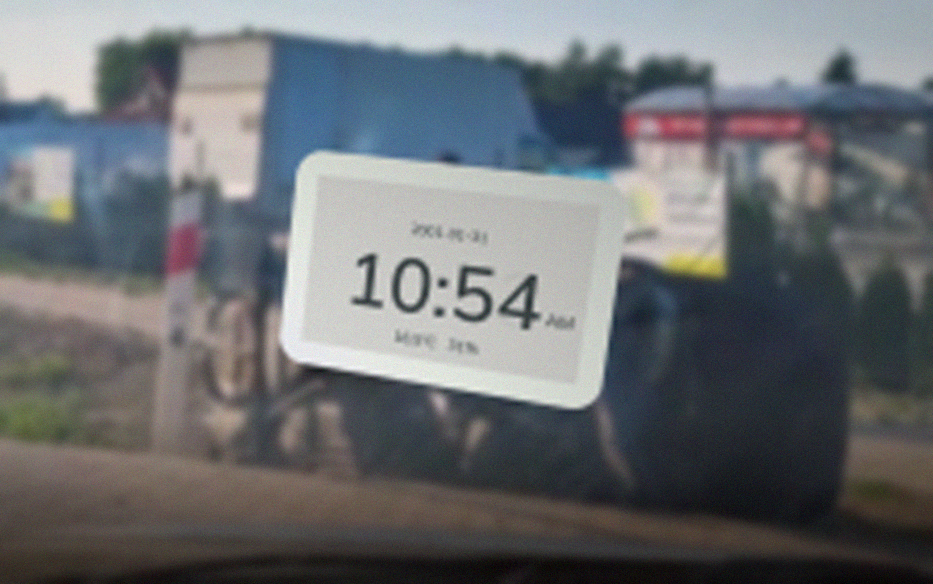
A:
10,54
